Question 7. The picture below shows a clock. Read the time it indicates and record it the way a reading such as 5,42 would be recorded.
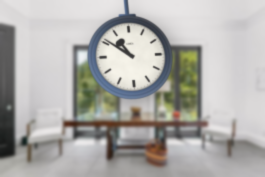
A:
10,51
